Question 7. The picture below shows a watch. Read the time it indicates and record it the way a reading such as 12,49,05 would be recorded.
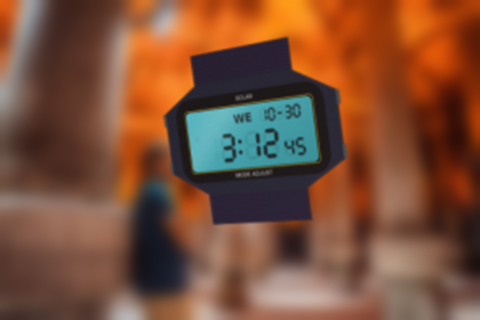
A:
3,12,45
